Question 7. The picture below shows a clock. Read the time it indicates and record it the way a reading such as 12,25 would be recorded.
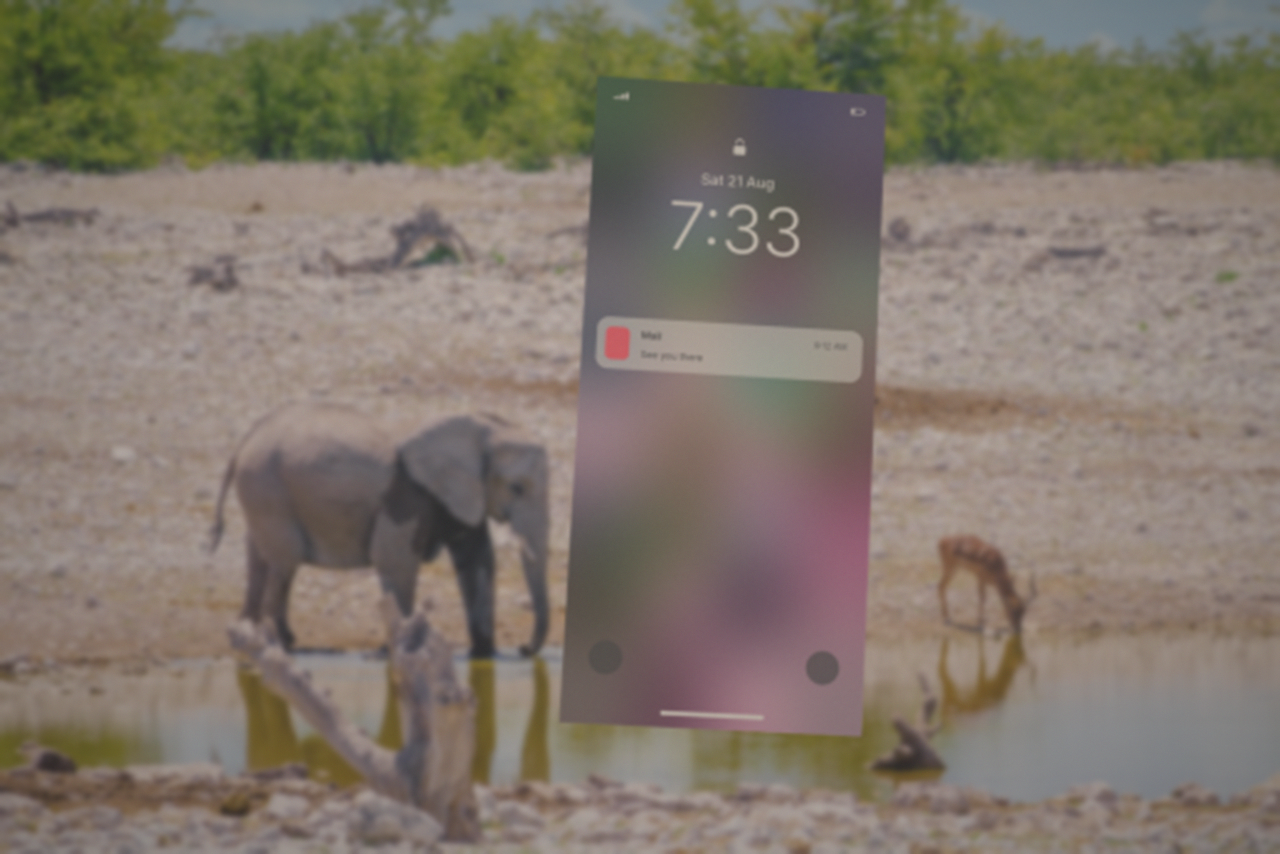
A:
7,33
